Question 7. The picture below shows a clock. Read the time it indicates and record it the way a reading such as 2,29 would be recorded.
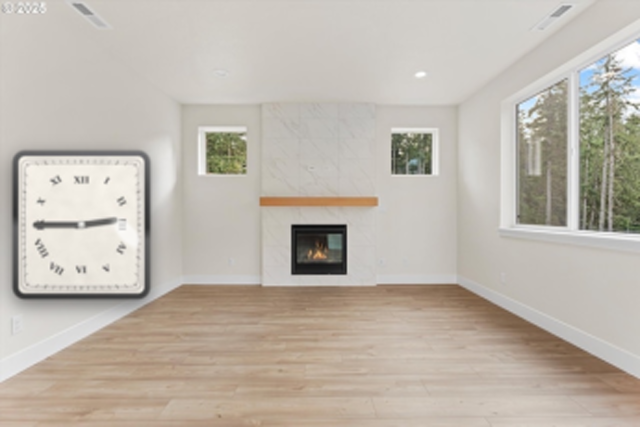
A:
2,45
